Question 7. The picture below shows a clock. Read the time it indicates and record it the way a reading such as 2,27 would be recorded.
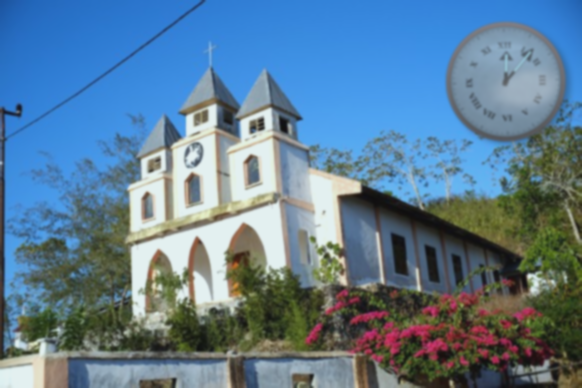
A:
12,07
